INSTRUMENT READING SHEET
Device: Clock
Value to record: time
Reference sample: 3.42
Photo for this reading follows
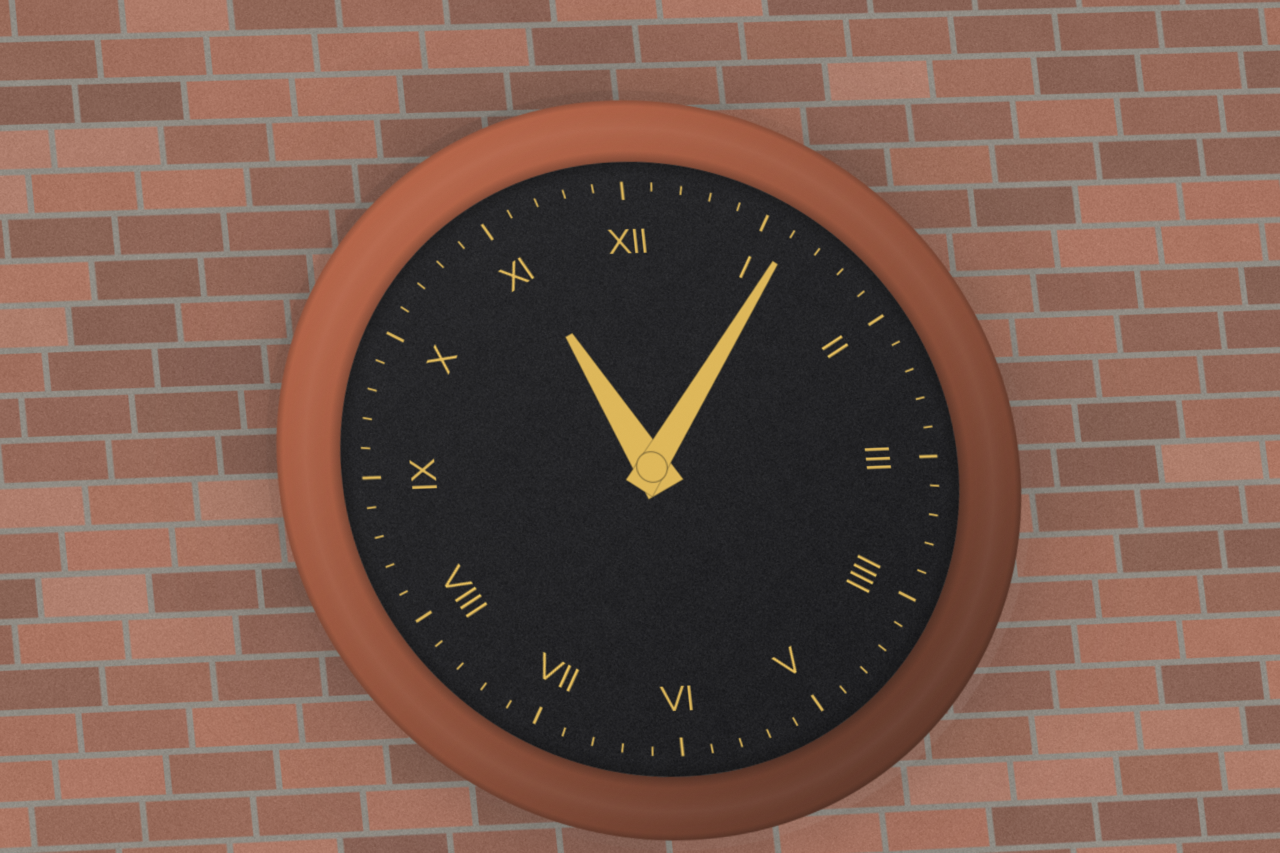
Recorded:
11.06
